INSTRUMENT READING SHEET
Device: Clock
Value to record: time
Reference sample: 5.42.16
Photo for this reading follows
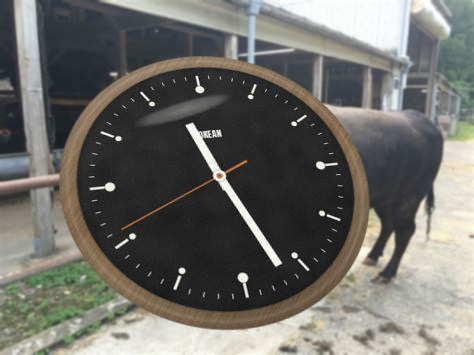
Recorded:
11.26.41
